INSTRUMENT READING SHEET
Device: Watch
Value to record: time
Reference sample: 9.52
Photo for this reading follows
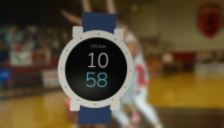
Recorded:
10.58
